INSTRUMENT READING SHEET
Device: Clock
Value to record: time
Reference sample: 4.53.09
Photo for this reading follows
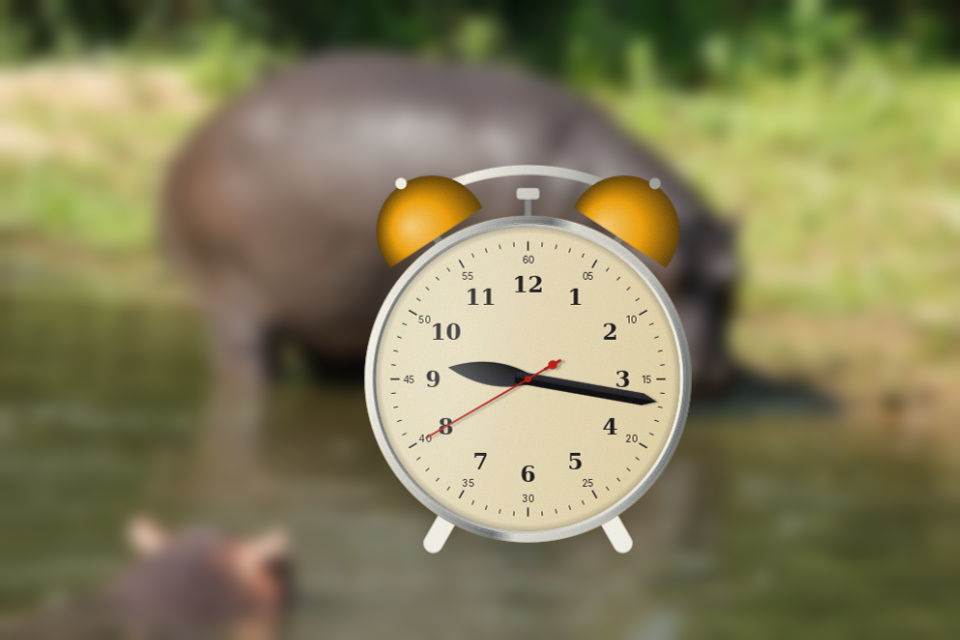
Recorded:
9.16.40
